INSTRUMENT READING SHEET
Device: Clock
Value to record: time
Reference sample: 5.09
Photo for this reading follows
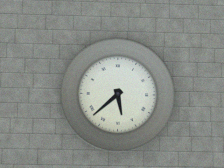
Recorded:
5.38
